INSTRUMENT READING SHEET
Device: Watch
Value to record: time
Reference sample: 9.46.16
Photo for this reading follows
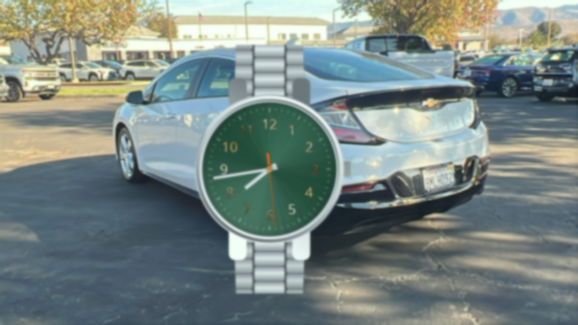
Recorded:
7.43.29
